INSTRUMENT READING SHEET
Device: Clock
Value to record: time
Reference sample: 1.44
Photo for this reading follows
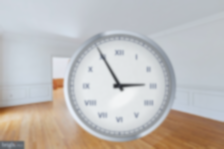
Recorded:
2.55
